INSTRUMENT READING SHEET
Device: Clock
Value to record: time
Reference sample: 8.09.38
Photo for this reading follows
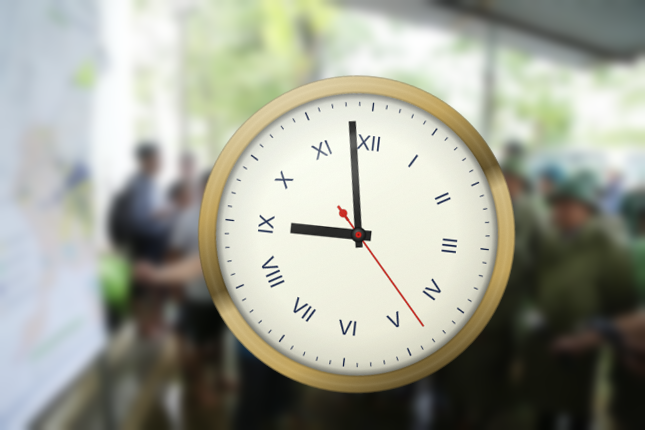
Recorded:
8.58.23
